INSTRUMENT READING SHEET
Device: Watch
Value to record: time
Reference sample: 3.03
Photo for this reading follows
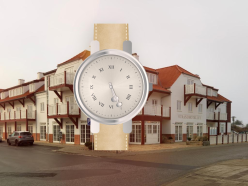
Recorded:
5.26
